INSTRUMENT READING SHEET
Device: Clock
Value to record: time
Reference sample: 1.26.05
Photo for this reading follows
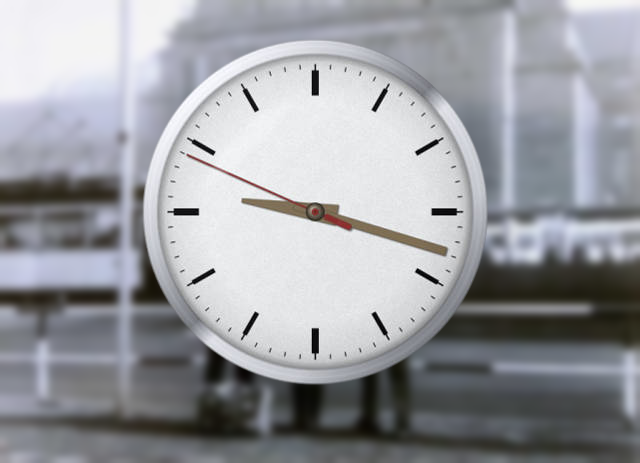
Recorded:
9.17.49
